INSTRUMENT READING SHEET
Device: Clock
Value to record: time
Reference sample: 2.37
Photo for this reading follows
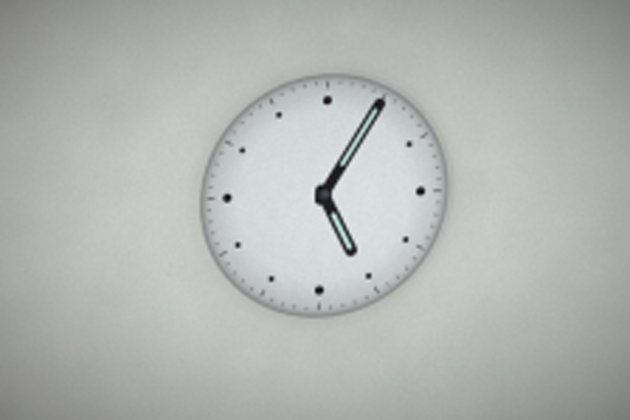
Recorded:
5.05
